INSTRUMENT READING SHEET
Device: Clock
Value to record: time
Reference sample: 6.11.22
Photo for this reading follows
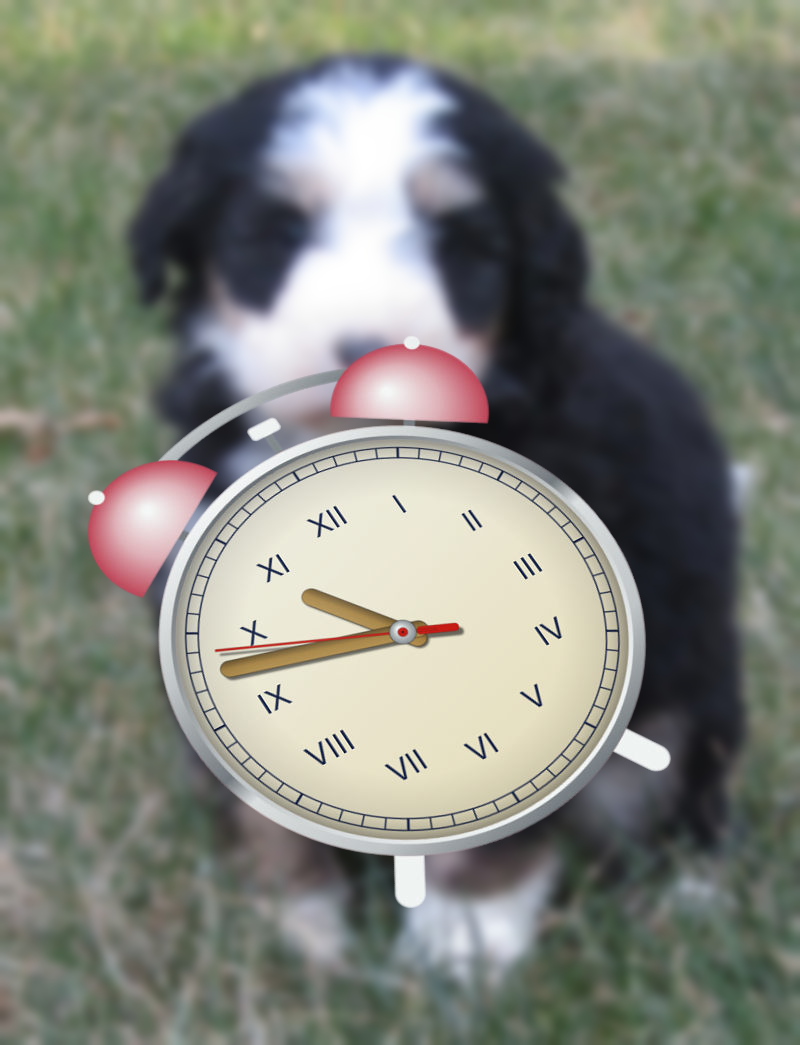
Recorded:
10.47.49
